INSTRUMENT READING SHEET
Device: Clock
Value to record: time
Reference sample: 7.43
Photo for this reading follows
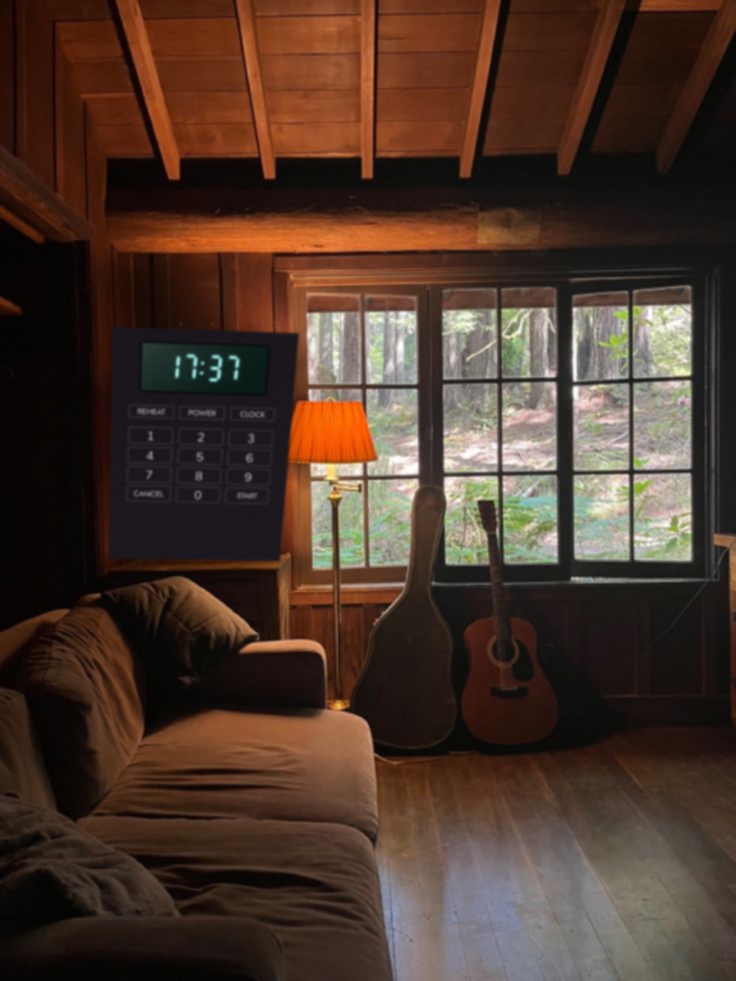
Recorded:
17.37
